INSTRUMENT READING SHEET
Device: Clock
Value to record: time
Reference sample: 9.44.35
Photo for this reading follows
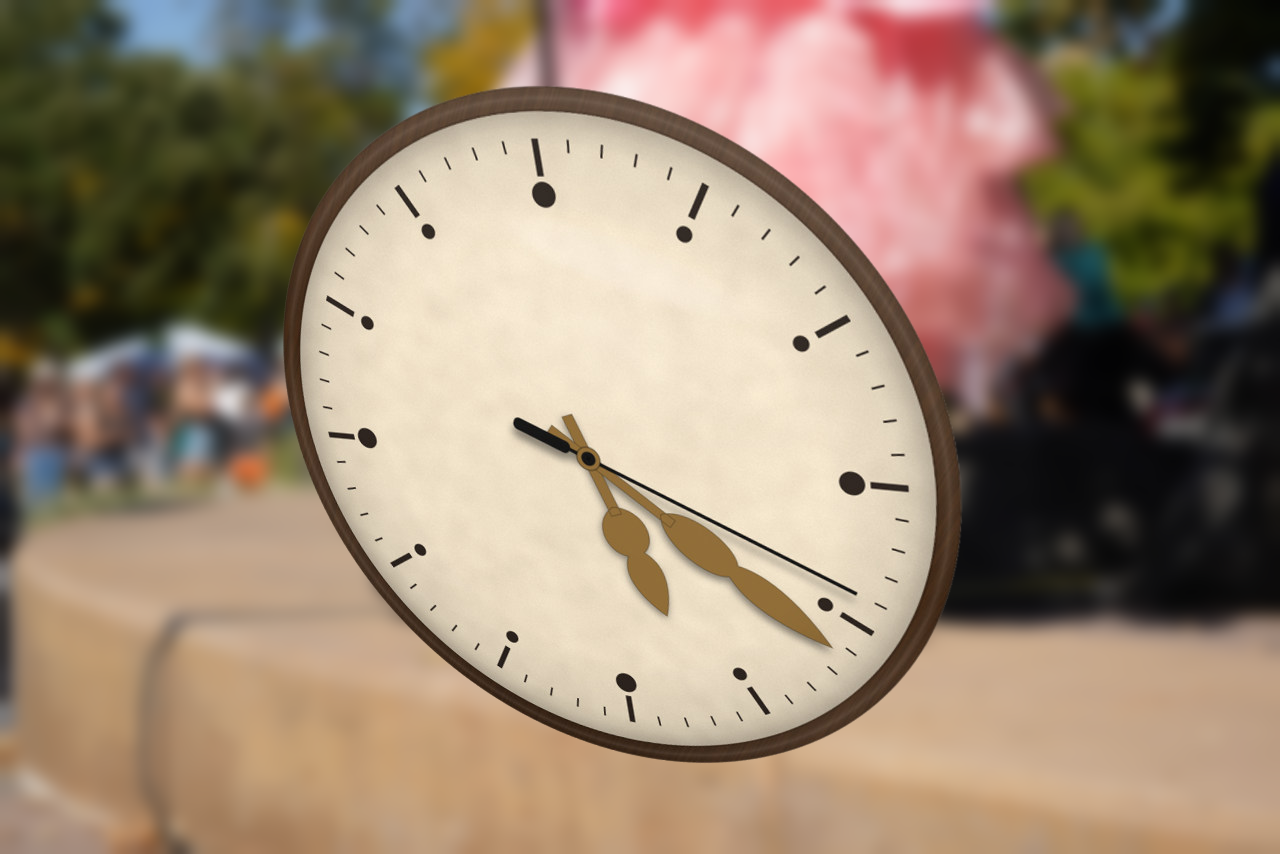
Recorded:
5.21.19
